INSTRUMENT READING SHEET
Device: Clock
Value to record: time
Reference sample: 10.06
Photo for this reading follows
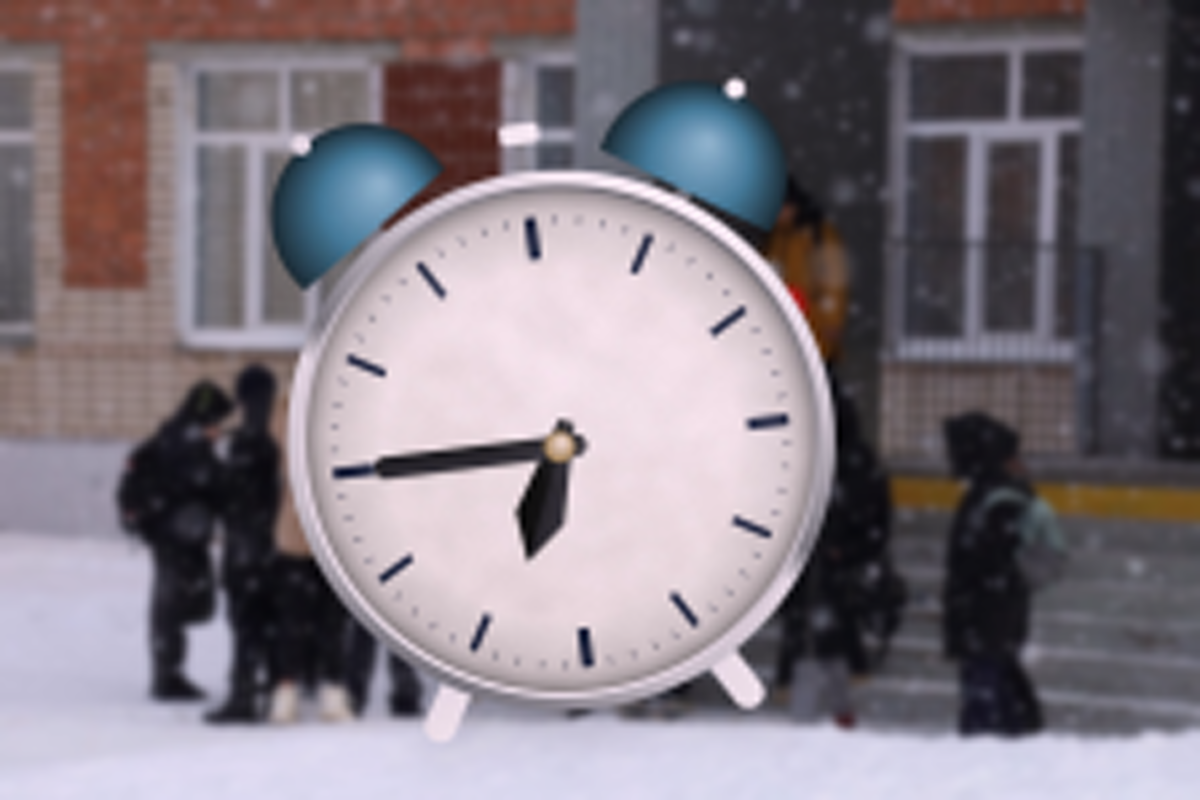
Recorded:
6.45
